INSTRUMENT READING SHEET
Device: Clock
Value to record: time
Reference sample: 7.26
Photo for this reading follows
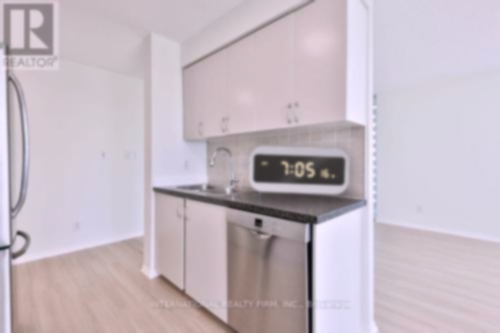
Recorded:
7.05
